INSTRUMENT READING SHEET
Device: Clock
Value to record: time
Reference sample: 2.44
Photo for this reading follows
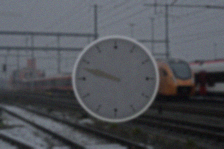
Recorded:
9.48
